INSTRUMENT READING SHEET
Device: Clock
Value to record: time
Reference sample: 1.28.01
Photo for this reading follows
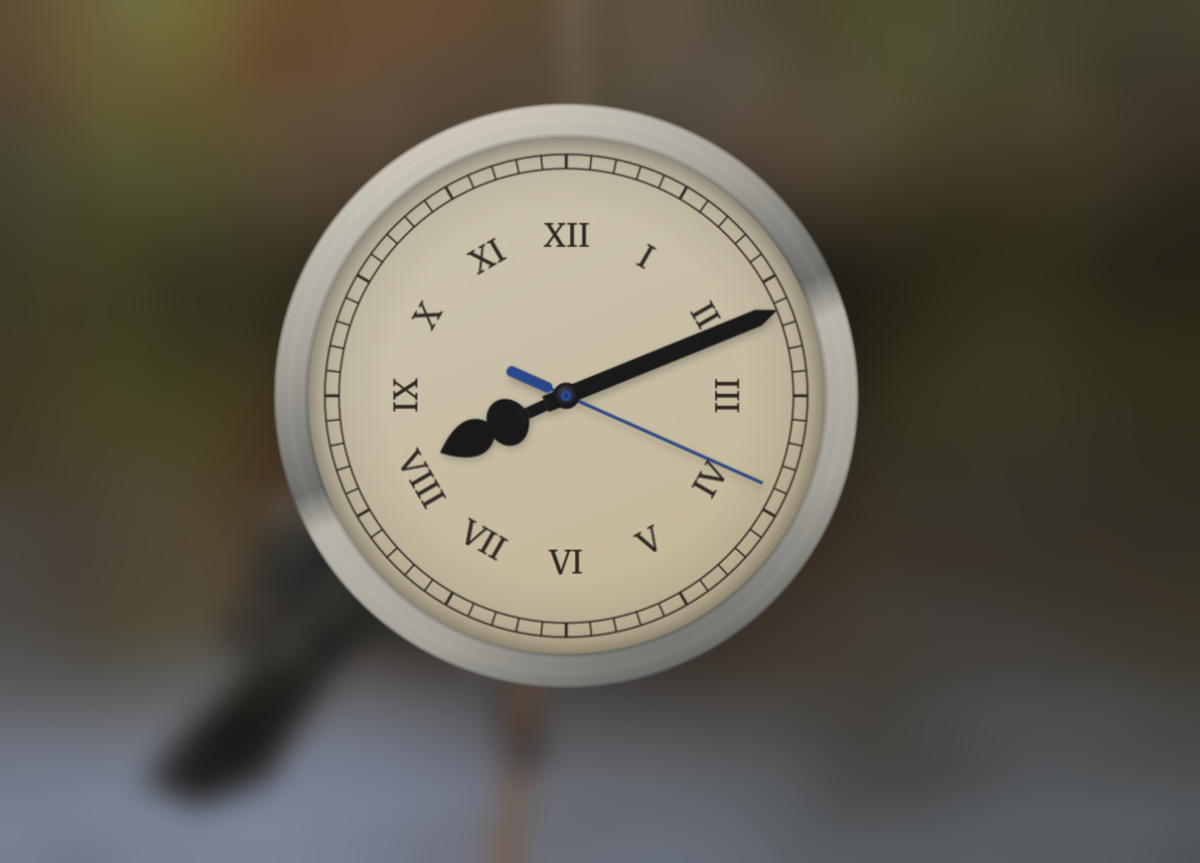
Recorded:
8.11.19
